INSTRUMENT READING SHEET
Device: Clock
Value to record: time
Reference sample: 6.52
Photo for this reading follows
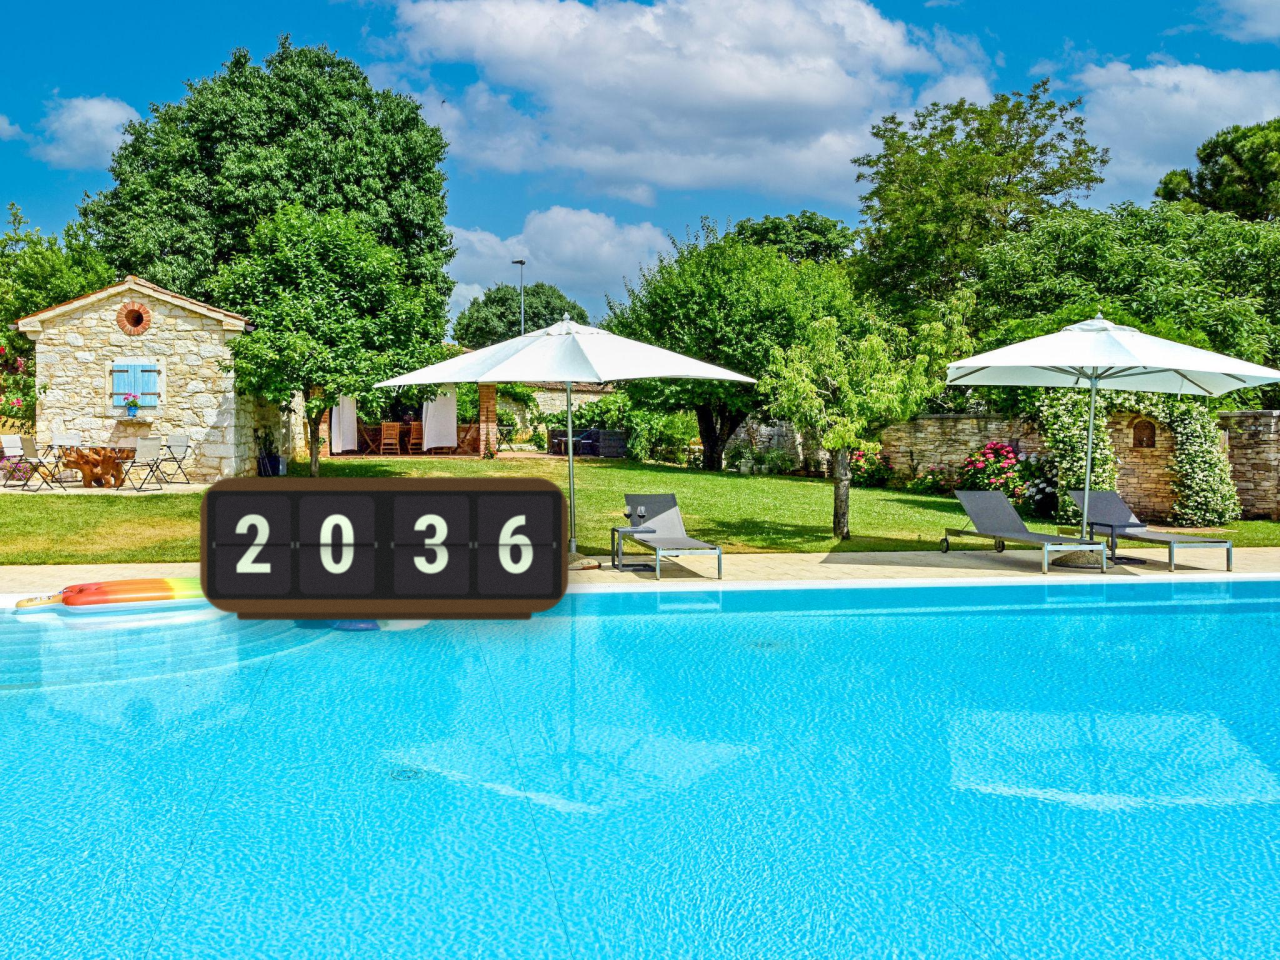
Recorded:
20.36
